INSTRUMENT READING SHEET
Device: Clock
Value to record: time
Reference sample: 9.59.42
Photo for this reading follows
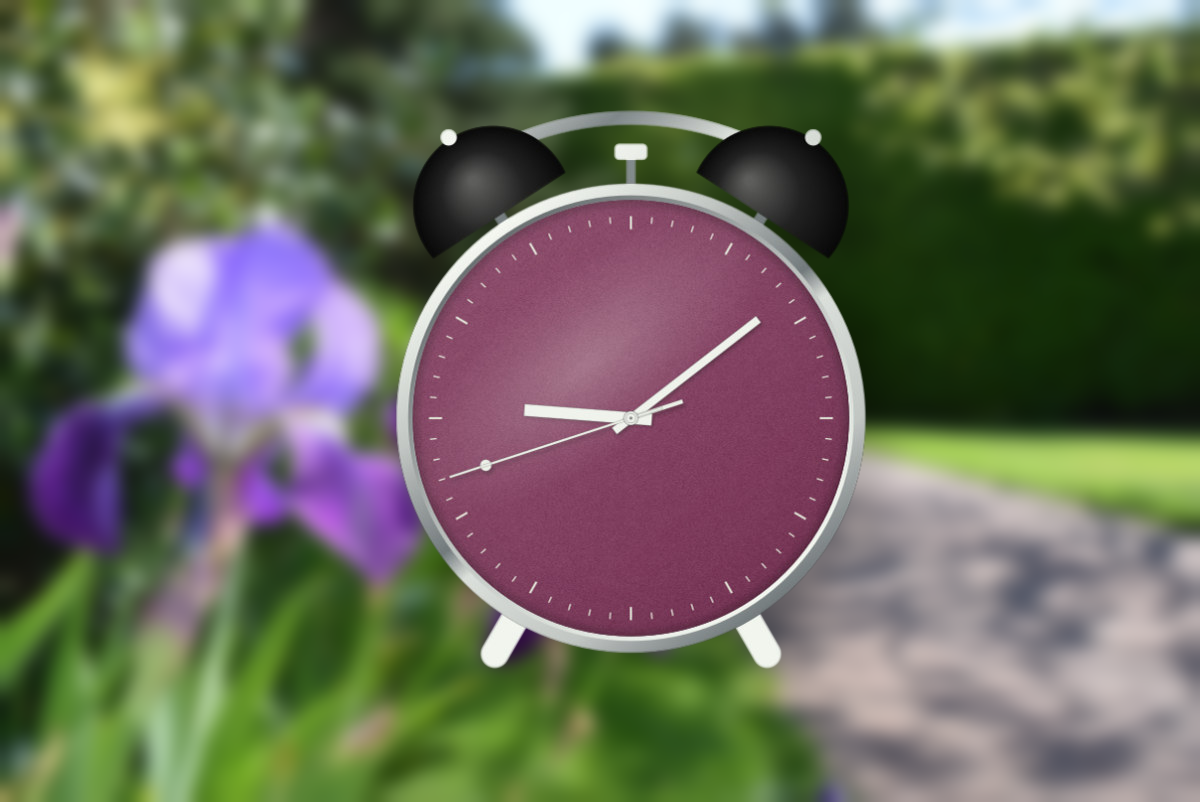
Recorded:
9.08.42
